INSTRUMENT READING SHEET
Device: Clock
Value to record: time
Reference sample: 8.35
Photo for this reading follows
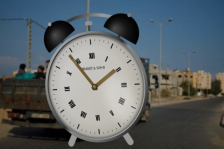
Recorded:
1.54
